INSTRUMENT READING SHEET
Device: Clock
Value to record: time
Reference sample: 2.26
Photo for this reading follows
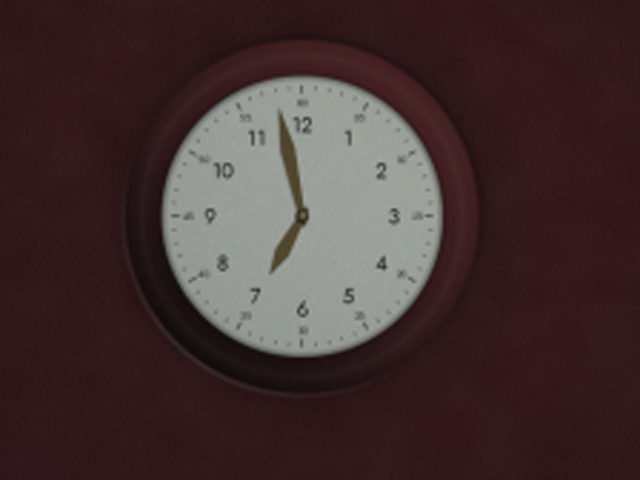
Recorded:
6.58
